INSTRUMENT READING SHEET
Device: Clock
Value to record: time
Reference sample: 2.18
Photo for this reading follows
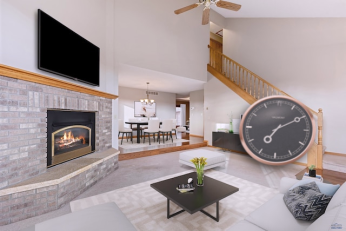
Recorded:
7.10
